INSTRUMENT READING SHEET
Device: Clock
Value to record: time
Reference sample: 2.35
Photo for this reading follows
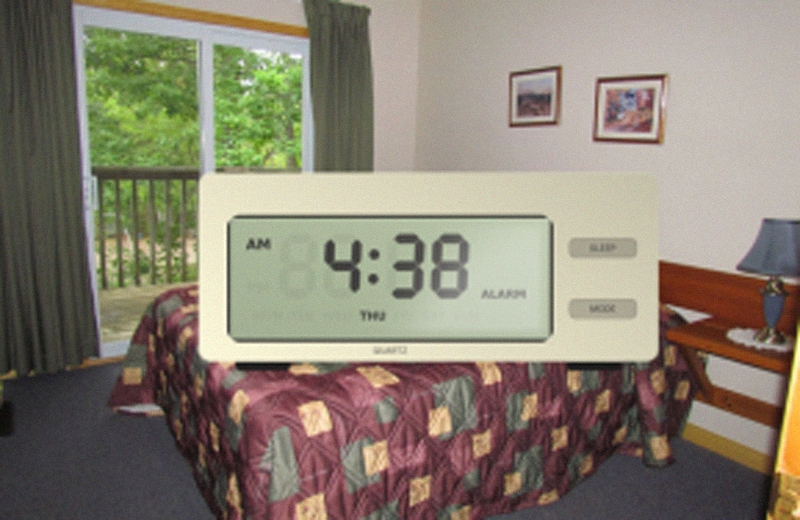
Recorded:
4.38
